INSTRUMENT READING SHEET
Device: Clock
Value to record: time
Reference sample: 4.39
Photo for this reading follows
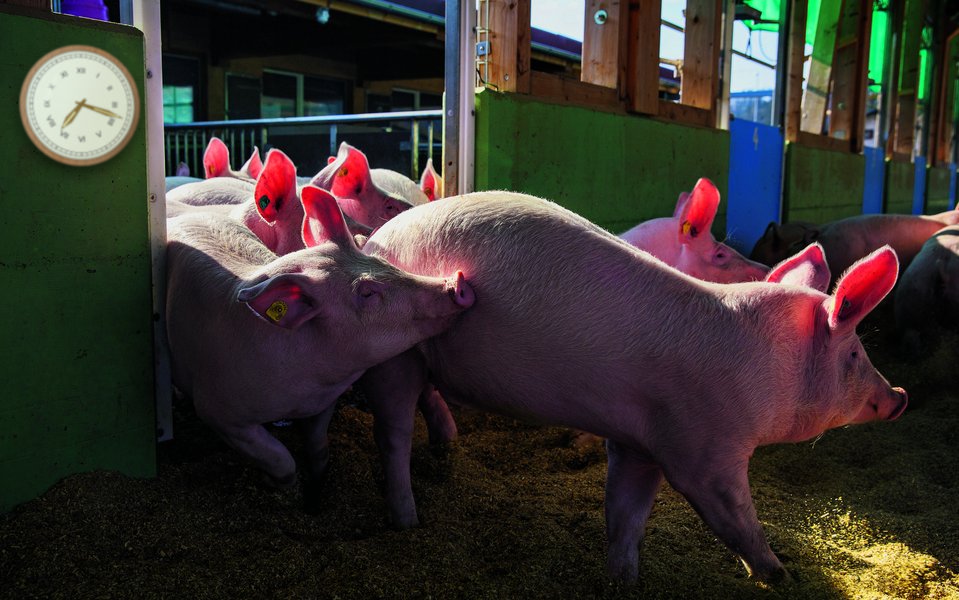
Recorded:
7.18
